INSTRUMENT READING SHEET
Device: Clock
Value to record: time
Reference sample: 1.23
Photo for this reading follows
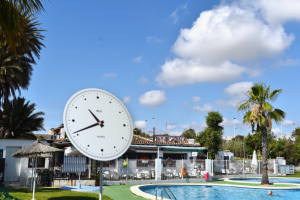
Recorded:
10.41
